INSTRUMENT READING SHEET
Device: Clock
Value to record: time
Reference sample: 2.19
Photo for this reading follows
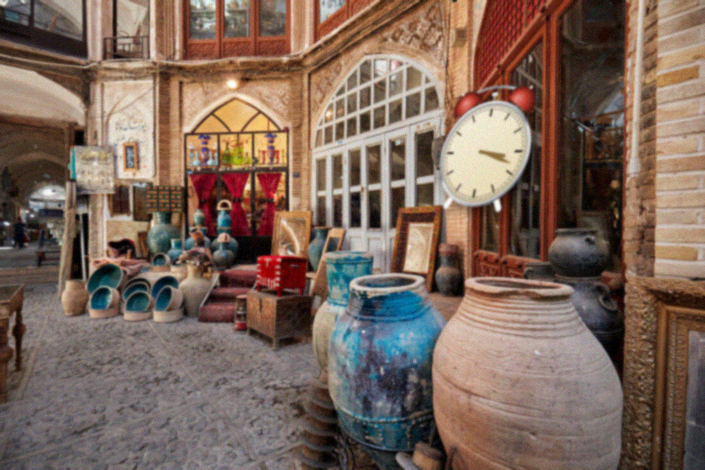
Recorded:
3.18
